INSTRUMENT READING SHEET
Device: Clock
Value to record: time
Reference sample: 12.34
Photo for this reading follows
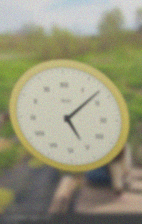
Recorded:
5.08
